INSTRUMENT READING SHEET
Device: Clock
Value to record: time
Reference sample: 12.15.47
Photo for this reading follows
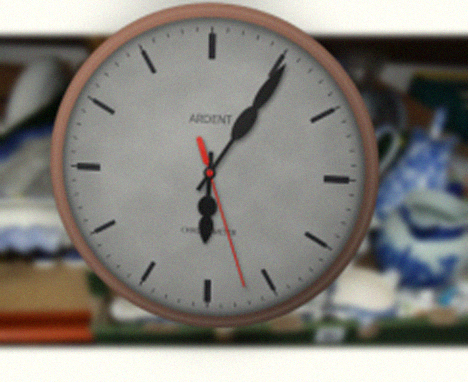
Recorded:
6.05.27
